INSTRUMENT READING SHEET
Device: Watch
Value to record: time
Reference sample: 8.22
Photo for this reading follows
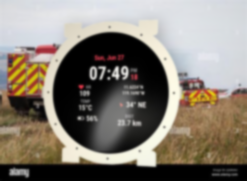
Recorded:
7.49
